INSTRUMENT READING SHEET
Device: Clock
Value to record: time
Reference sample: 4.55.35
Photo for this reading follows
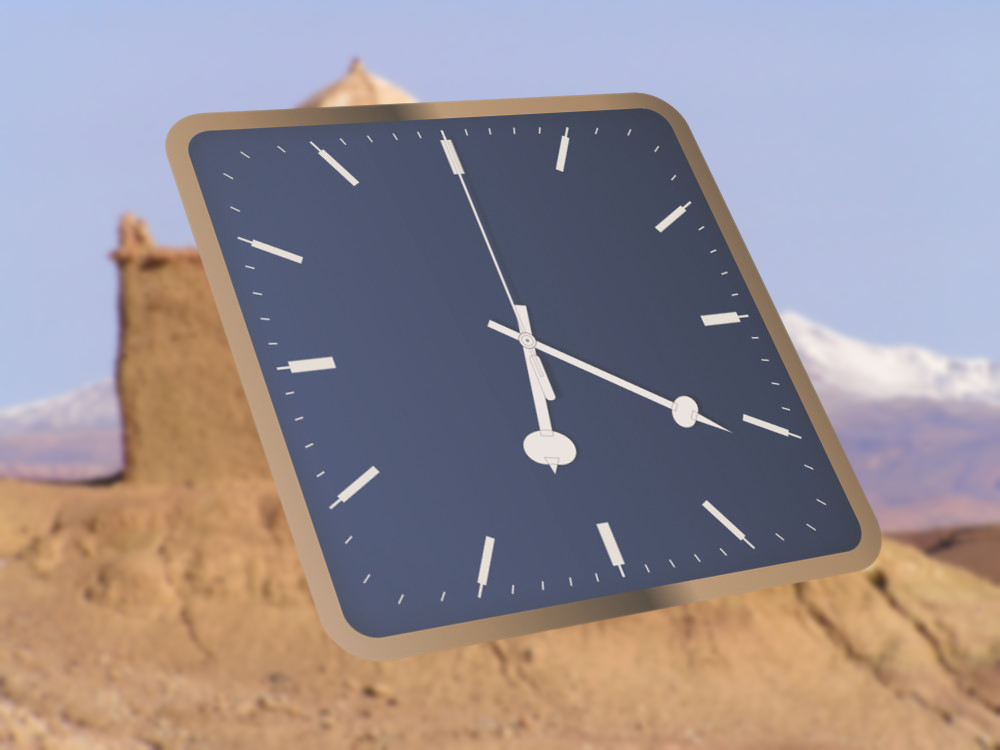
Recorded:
6.21.00
